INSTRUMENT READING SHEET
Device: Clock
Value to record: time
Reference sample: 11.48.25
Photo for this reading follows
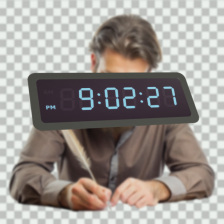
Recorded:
9.02.27
